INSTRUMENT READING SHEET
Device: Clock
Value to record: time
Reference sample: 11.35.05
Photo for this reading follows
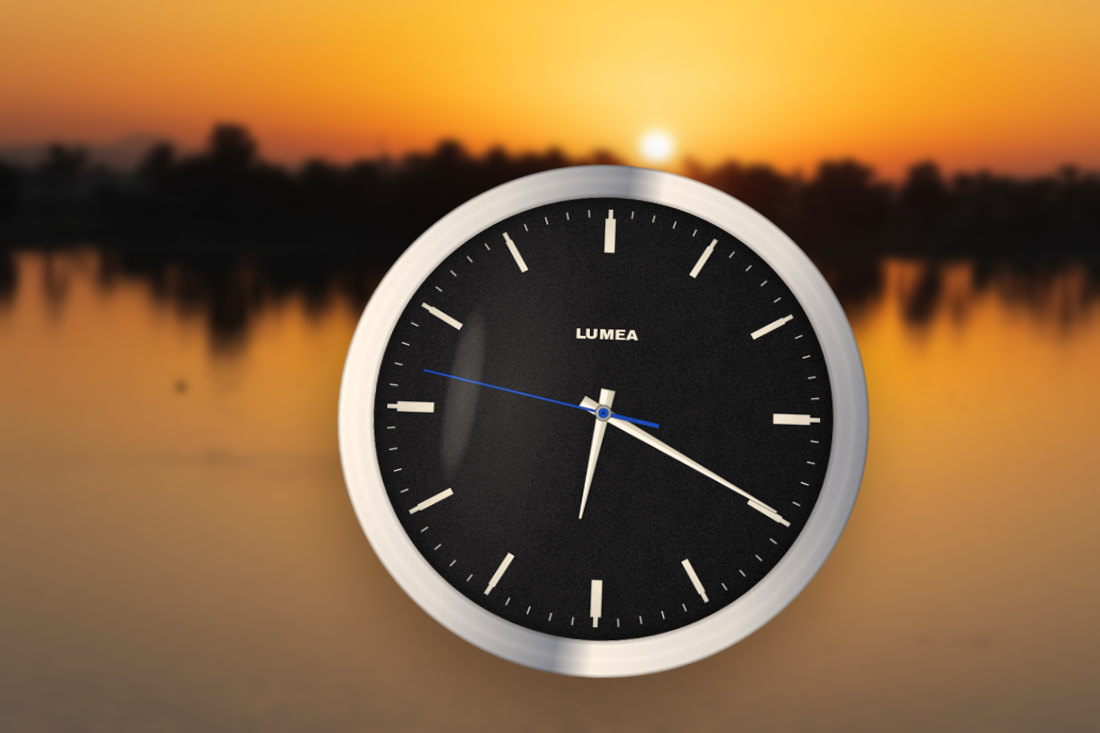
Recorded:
6.19.47
